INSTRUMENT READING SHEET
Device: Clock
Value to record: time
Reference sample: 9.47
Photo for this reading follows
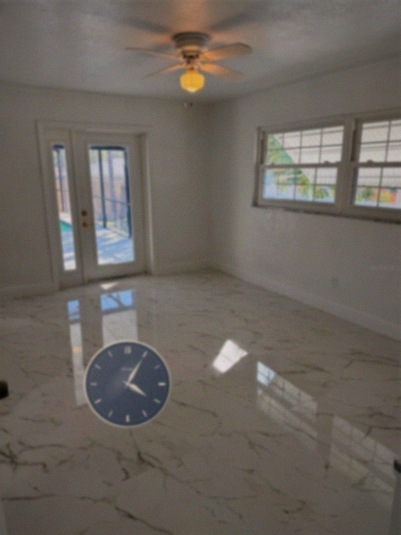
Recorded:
4.05
